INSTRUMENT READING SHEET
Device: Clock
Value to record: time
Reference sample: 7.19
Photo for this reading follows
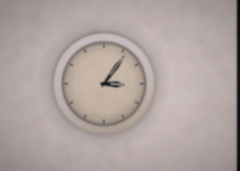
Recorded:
3.06
